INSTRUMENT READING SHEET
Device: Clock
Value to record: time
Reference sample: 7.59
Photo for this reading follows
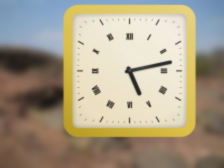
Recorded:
5.13
